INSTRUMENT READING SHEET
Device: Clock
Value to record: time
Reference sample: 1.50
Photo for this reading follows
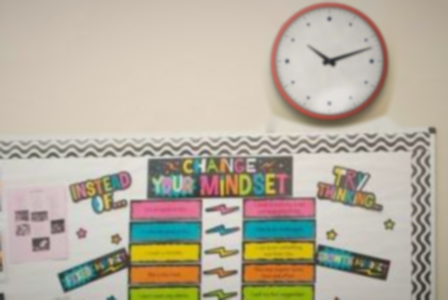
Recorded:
10.12
